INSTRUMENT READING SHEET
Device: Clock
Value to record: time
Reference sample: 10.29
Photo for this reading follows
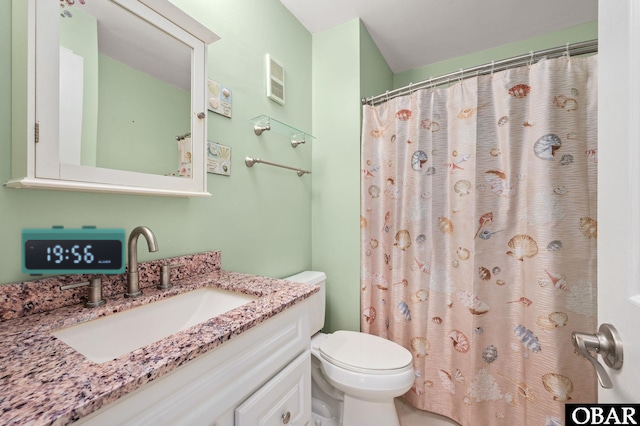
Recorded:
19.56
